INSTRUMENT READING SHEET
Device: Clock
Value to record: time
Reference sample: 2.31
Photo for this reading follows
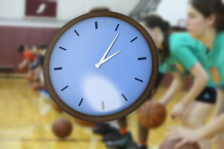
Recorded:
2.06
